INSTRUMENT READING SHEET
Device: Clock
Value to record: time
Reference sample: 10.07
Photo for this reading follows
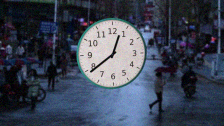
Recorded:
12.39
